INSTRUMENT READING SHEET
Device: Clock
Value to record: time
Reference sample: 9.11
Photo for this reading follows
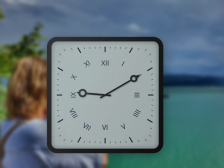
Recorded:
9.10
